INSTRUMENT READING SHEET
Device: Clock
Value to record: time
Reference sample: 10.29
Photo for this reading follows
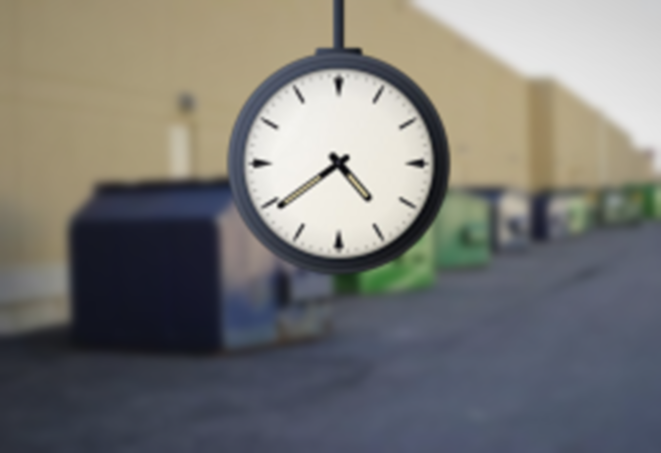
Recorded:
4.39
